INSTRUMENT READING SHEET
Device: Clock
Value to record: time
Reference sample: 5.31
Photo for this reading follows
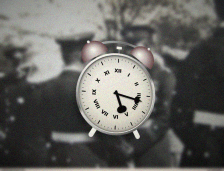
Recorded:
5.17
